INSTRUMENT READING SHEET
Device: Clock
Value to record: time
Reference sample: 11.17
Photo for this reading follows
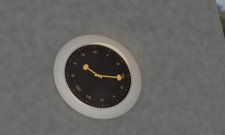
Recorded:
10.16
